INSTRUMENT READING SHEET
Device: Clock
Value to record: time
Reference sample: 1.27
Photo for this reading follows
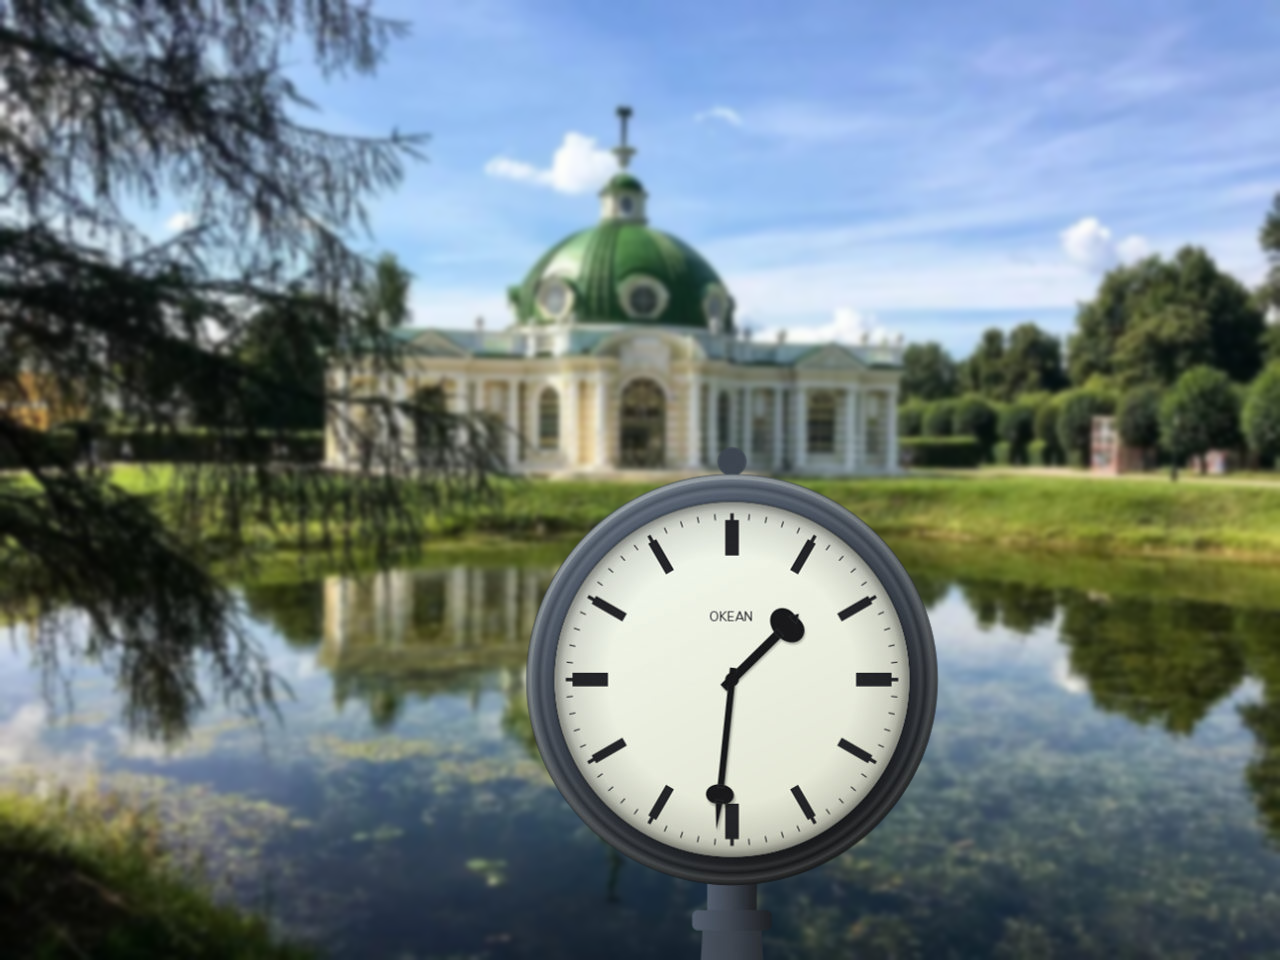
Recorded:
1.31
